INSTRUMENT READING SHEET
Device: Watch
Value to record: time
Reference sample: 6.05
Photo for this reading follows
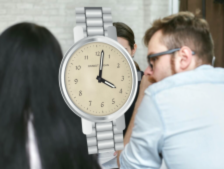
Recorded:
4.02
